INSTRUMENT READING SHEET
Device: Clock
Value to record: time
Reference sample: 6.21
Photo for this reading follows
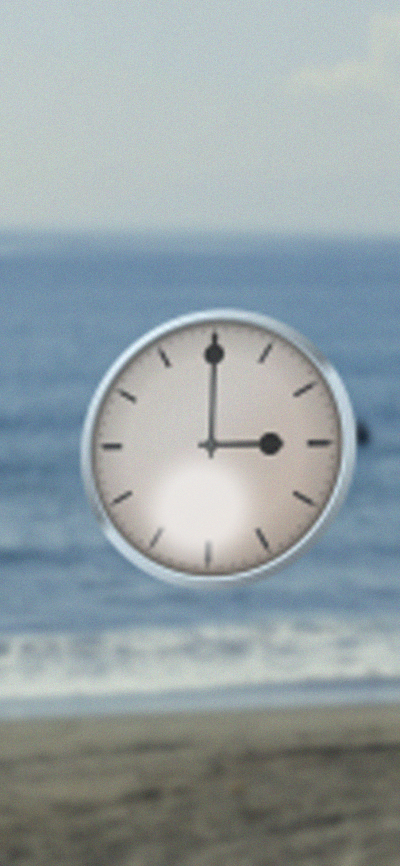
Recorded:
3.00
